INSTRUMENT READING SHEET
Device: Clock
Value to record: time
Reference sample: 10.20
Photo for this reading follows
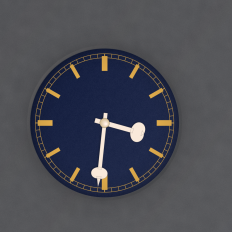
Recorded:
3.31
